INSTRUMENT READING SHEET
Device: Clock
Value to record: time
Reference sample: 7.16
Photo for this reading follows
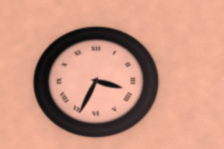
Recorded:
3.34
